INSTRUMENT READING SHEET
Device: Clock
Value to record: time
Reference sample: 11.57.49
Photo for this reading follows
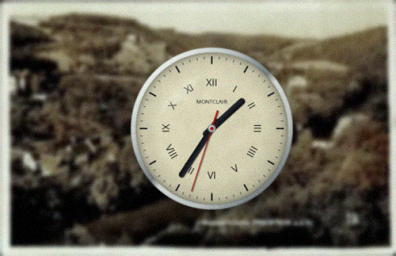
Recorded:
1.35.33
